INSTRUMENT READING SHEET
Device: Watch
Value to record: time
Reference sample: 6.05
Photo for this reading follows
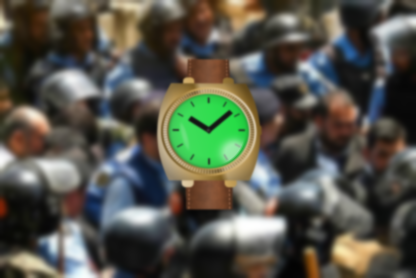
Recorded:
10.08
